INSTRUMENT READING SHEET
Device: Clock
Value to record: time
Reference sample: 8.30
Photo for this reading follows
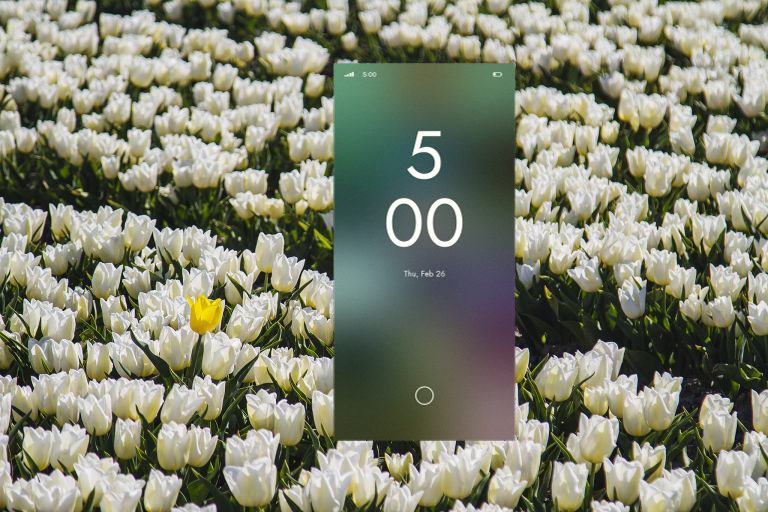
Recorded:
5.00
